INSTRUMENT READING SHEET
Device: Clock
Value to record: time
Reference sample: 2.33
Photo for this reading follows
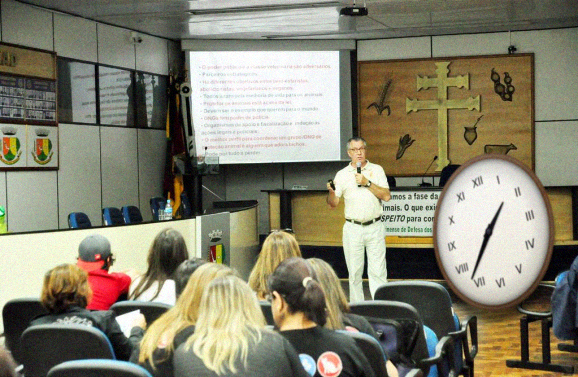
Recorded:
1.37
